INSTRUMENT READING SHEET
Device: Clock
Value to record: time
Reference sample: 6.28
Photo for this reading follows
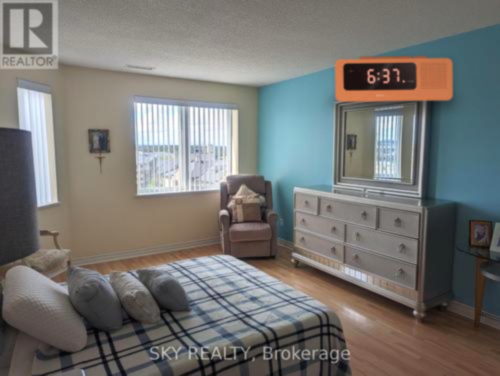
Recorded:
6.37
